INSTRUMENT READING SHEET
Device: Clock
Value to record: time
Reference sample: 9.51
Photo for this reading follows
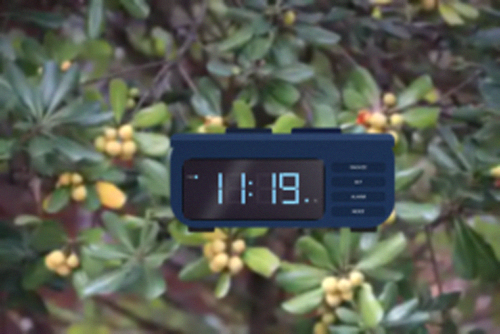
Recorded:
11.19
